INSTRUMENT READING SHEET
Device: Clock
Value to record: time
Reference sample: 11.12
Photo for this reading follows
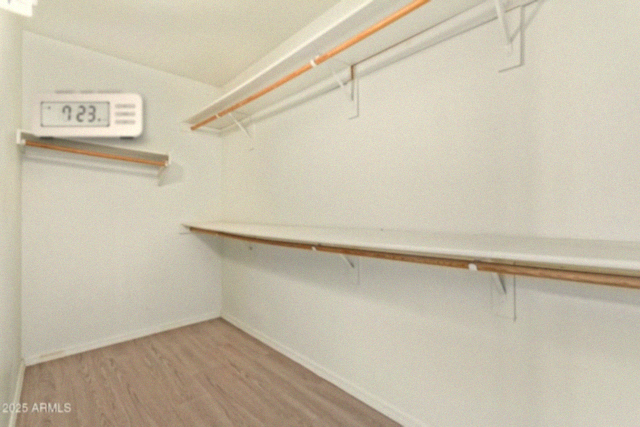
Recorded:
7.23
